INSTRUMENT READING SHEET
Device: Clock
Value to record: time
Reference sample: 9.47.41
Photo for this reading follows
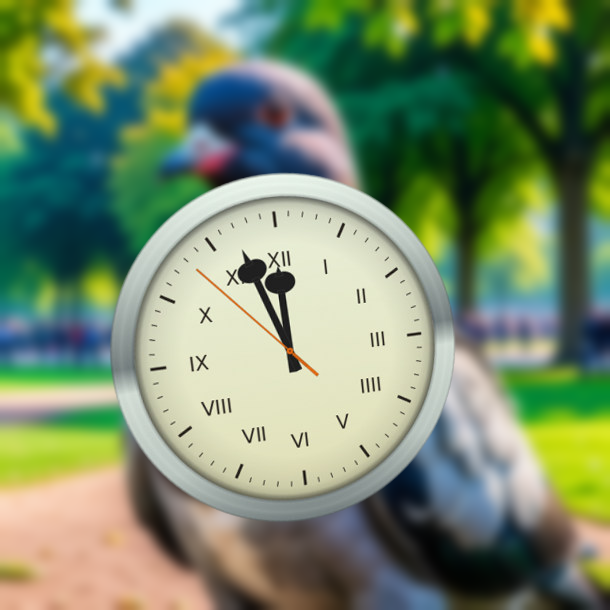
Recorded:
11.56.53
